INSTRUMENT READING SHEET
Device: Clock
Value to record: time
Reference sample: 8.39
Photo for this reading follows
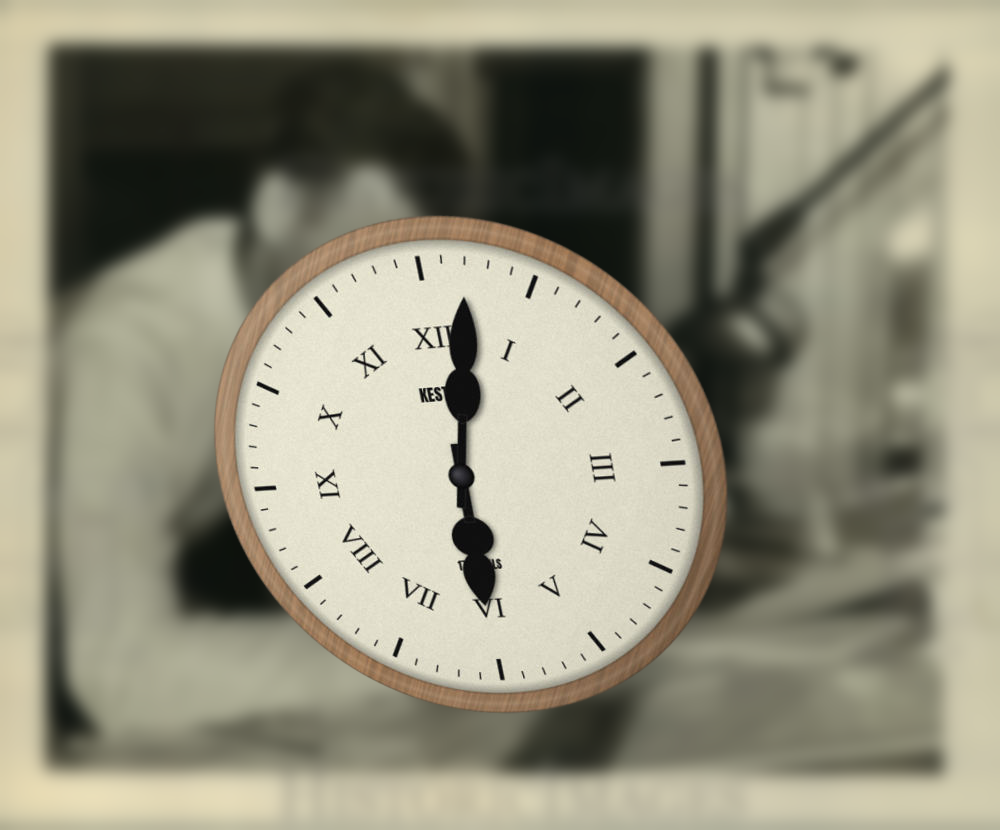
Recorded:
6.02
